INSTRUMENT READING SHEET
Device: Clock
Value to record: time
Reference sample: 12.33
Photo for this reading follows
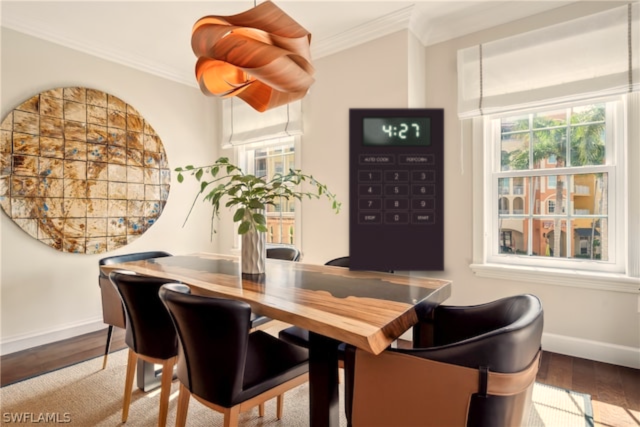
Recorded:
4.27
